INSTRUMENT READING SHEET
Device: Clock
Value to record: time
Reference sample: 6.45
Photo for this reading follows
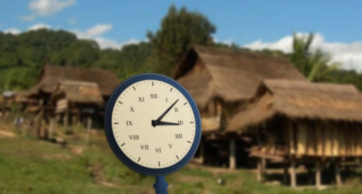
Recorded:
3.08
